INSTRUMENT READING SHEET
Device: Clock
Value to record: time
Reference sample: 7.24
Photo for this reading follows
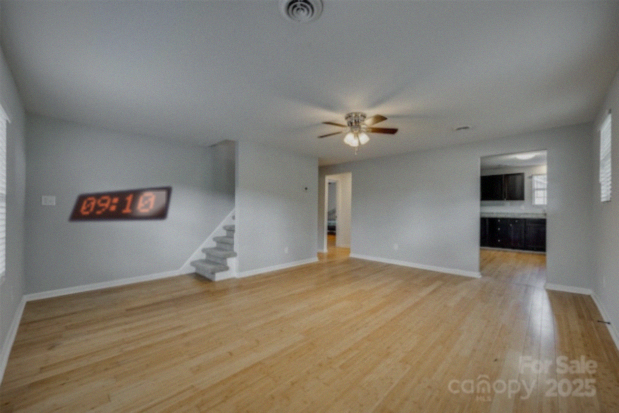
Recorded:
9.10
